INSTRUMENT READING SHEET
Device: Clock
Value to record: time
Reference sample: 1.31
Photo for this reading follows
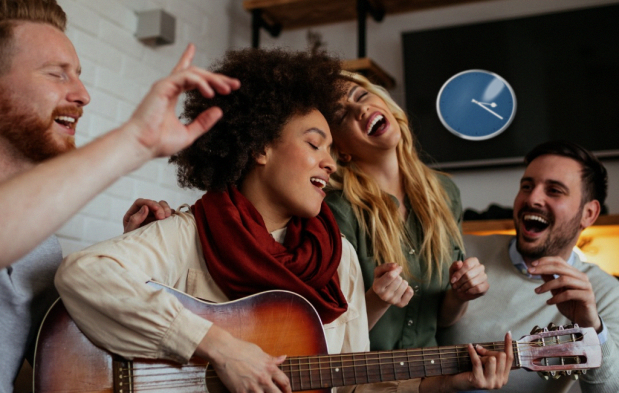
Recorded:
3.21
